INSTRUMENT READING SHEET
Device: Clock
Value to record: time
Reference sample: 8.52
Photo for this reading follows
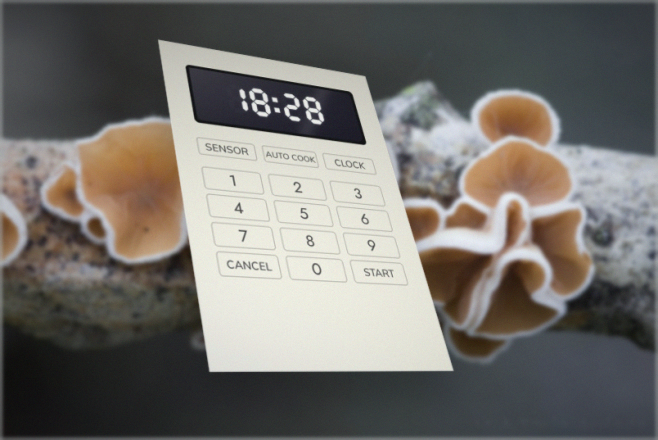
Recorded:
18.28
